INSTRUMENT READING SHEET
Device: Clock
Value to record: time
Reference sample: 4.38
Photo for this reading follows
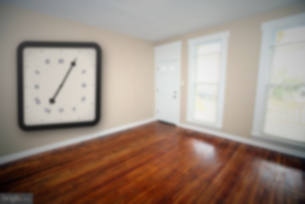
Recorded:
7.05
